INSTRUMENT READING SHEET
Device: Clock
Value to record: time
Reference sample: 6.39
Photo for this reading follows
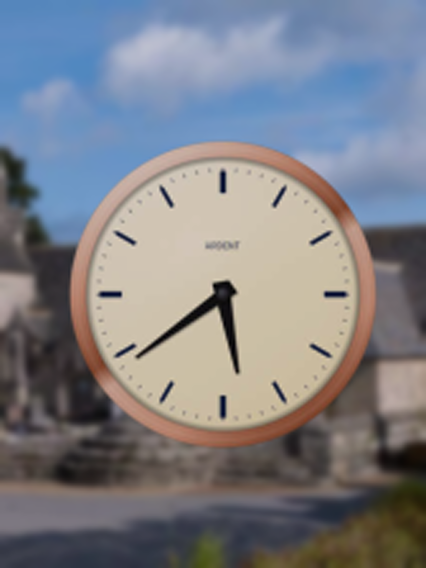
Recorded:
5.39
